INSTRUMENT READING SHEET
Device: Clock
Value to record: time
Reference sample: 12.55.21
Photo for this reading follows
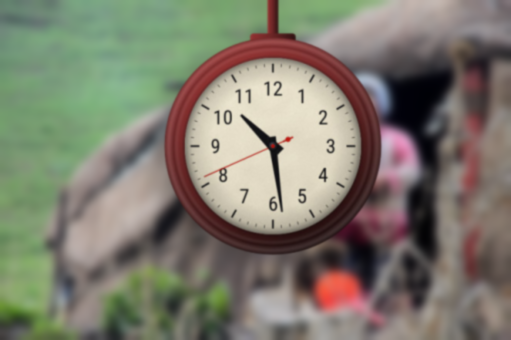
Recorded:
10.28.41
